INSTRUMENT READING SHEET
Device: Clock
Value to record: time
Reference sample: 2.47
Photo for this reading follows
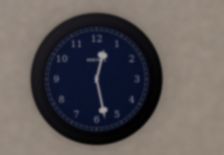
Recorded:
12.28
